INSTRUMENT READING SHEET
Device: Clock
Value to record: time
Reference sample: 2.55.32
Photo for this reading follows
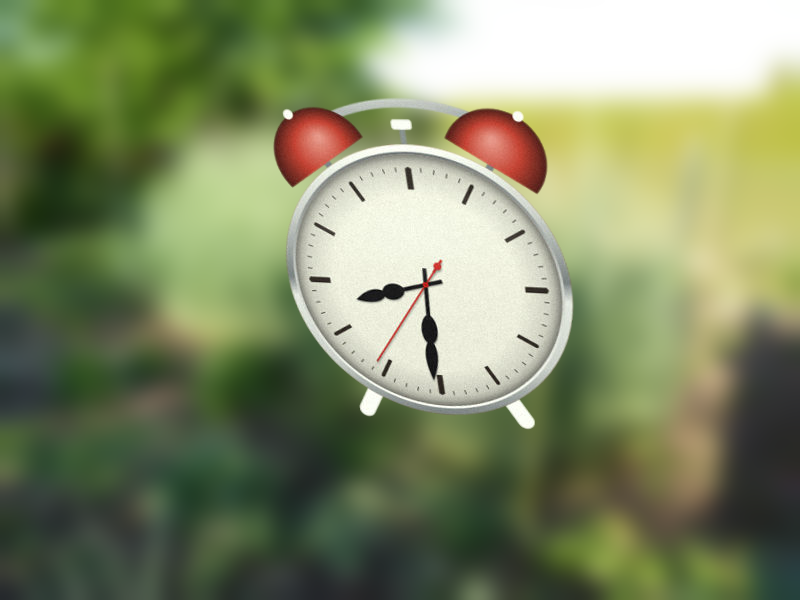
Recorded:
8.30.36
